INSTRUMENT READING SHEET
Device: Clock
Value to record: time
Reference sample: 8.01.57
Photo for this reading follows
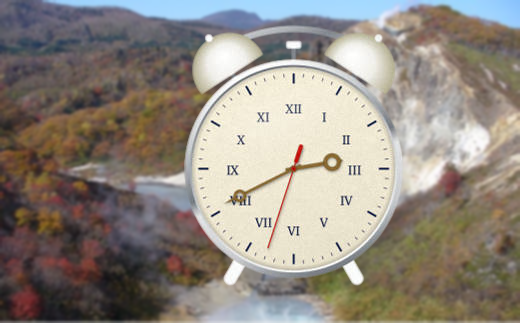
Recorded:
2.40.33
